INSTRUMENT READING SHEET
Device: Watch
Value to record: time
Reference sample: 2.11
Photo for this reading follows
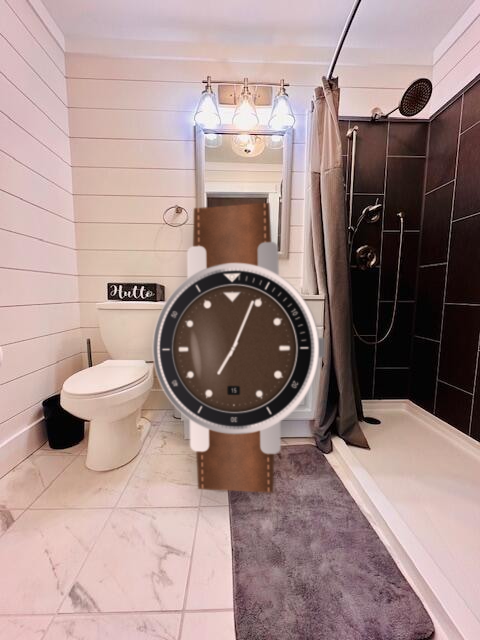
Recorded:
7.04
